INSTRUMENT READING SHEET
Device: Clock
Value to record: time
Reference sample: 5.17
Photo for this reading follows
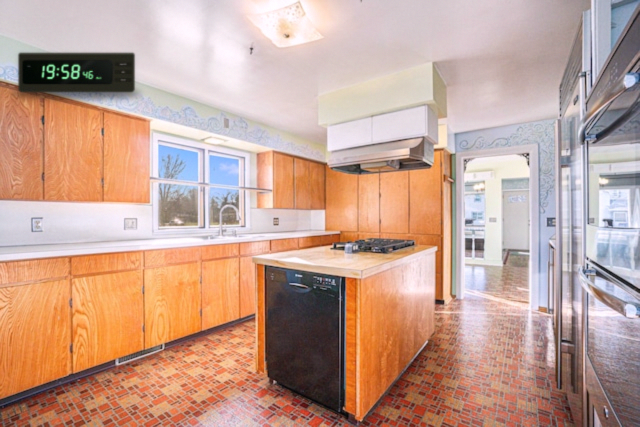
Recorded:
19.58
